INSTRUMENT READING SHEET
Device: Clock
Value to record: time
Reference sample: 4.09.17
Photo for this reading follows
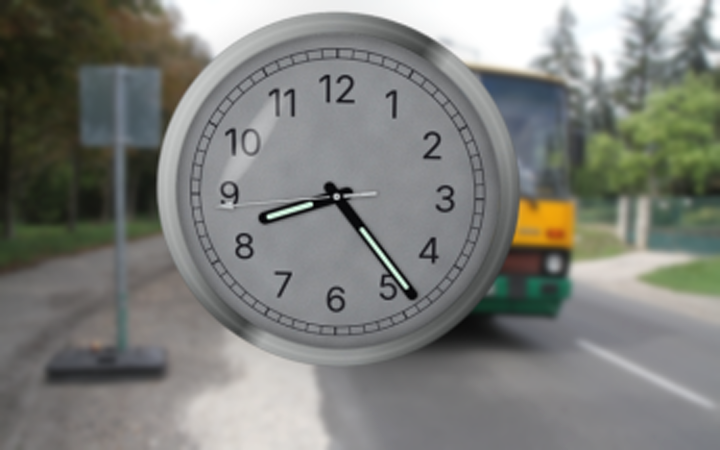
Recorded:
8.23.44
